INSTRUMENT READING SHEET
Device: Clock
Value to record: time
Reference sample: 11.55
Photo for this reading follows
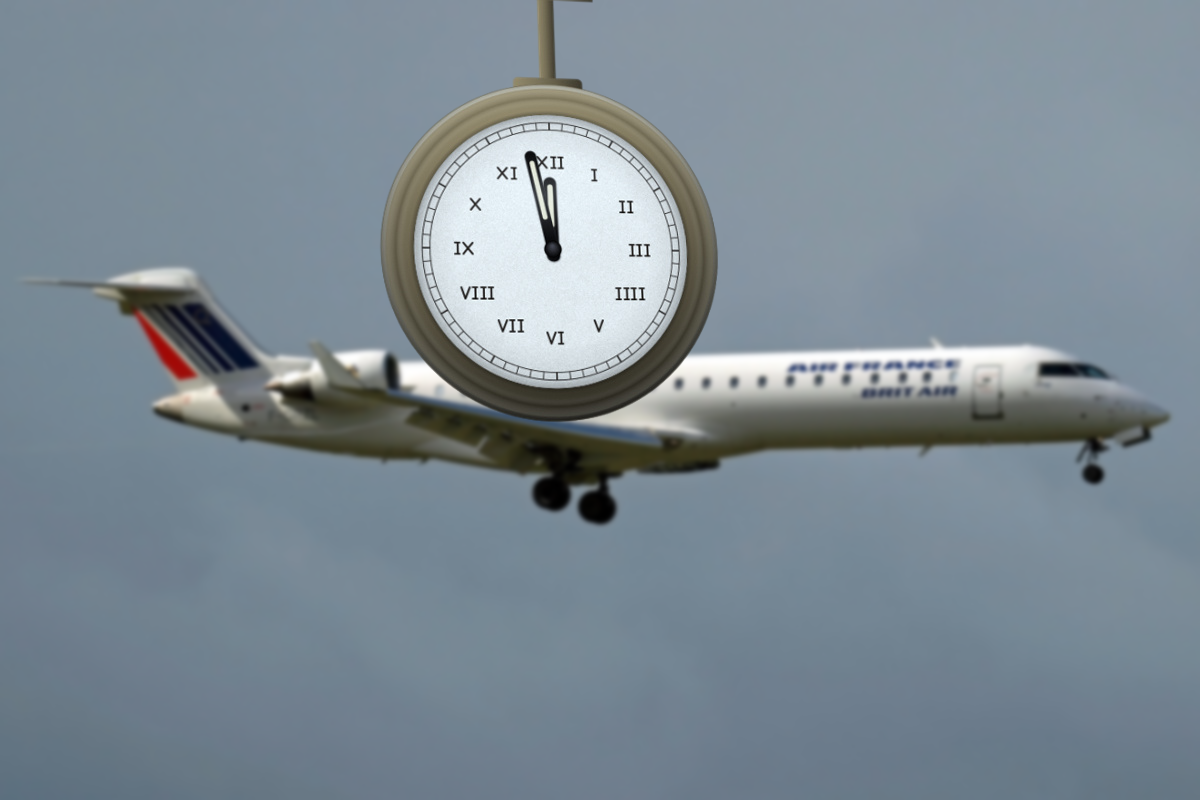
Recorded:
11.58
